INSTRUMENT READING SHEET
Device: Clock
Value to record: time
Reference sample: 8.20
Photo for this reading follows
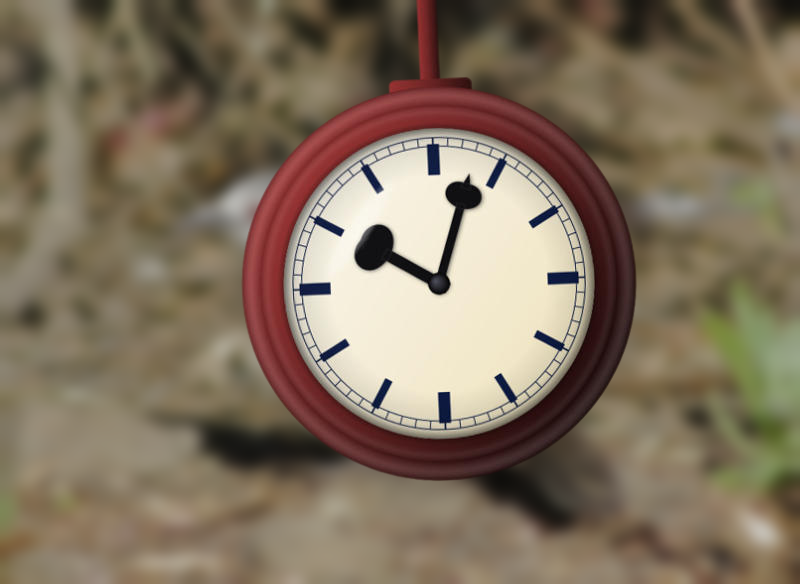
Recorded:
10.03
